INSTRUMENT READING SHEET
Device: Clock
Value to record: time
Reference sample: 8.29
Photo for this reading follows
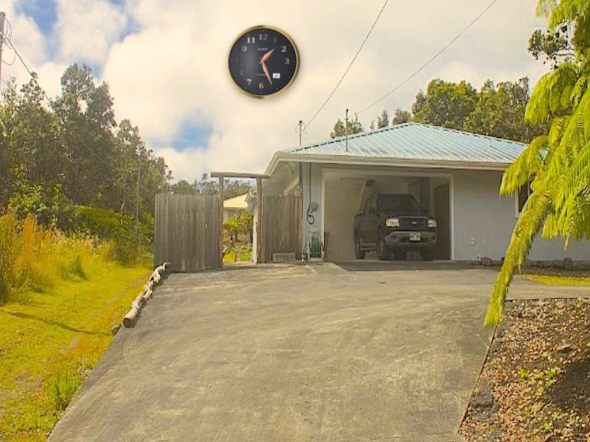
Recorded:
1.26
